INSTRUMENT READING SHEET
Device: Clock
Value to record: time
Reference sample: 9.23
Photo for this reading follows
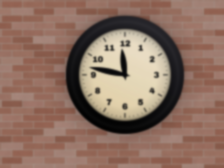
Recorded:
11.47
